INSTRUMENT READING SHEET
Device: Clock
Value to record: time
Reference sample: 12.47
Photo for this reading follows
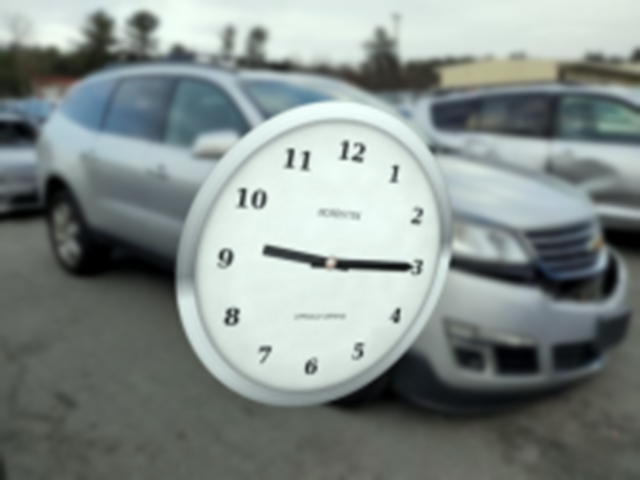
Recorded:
9.15
